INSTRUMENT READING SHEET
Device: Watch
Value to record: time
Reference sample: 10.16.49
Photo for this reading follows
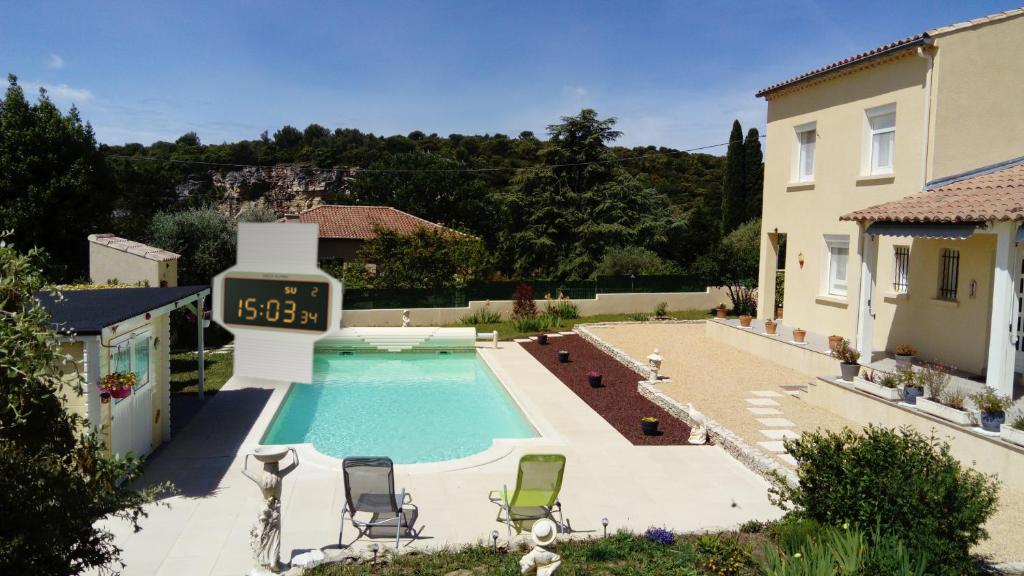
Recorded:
15.03.34
